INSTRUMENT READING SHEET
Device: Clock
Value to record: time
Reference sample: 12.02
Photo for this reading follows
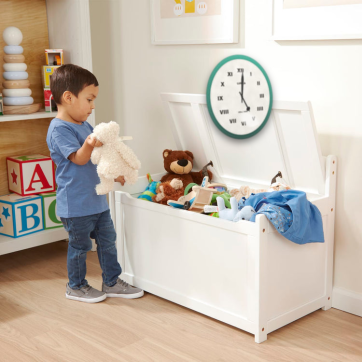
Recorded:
5.01
